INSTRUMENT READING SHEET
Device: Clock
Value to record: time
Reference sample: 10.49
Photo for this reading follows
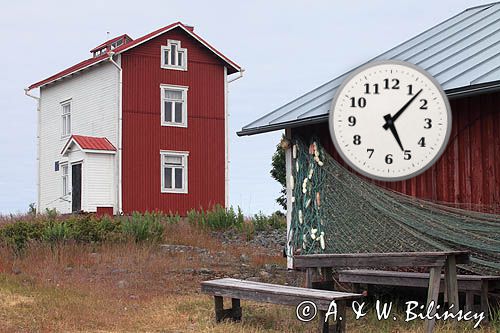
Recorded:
5.07
